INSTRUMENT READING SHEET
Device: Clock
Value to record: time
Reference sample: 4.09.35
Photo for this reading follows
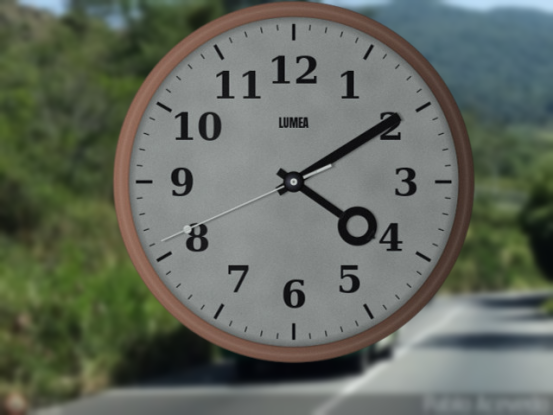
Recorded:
4.09.41
